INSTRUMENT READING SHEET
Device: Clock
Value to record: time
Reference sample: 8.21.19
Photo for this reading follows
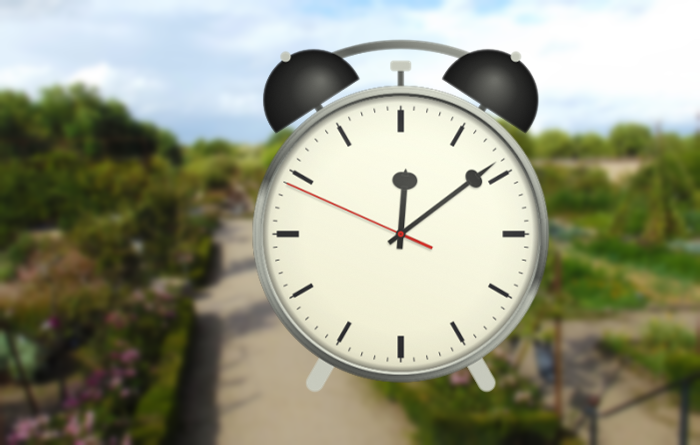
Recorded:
12.08.49
